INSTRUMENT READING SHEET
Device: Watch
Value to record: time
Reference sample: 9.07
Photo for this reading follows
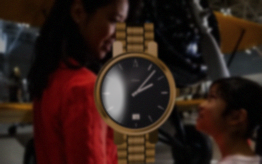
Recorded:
2.07
